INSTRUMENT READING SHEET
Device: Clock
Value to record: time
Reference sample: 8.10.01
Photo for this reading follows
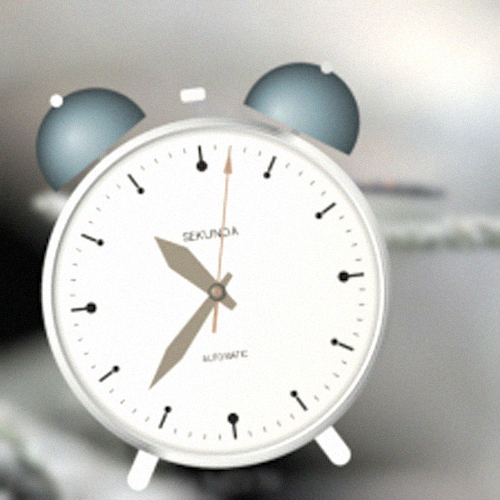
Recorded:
10.37.02
